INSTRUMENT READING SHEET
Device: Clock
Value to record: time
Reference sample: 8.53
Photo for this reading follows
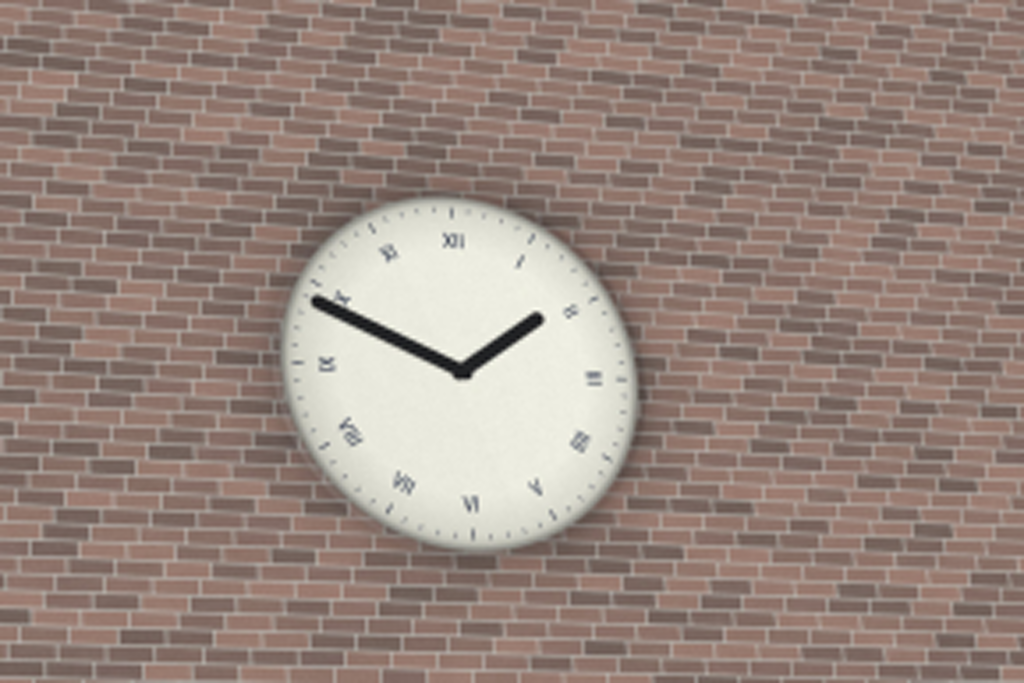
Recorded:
1.49
